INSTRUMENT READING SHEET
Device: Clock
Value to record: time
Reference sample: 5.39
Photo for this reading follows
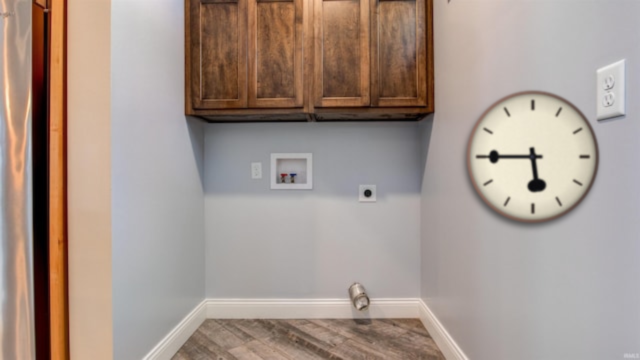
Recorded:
5.45
